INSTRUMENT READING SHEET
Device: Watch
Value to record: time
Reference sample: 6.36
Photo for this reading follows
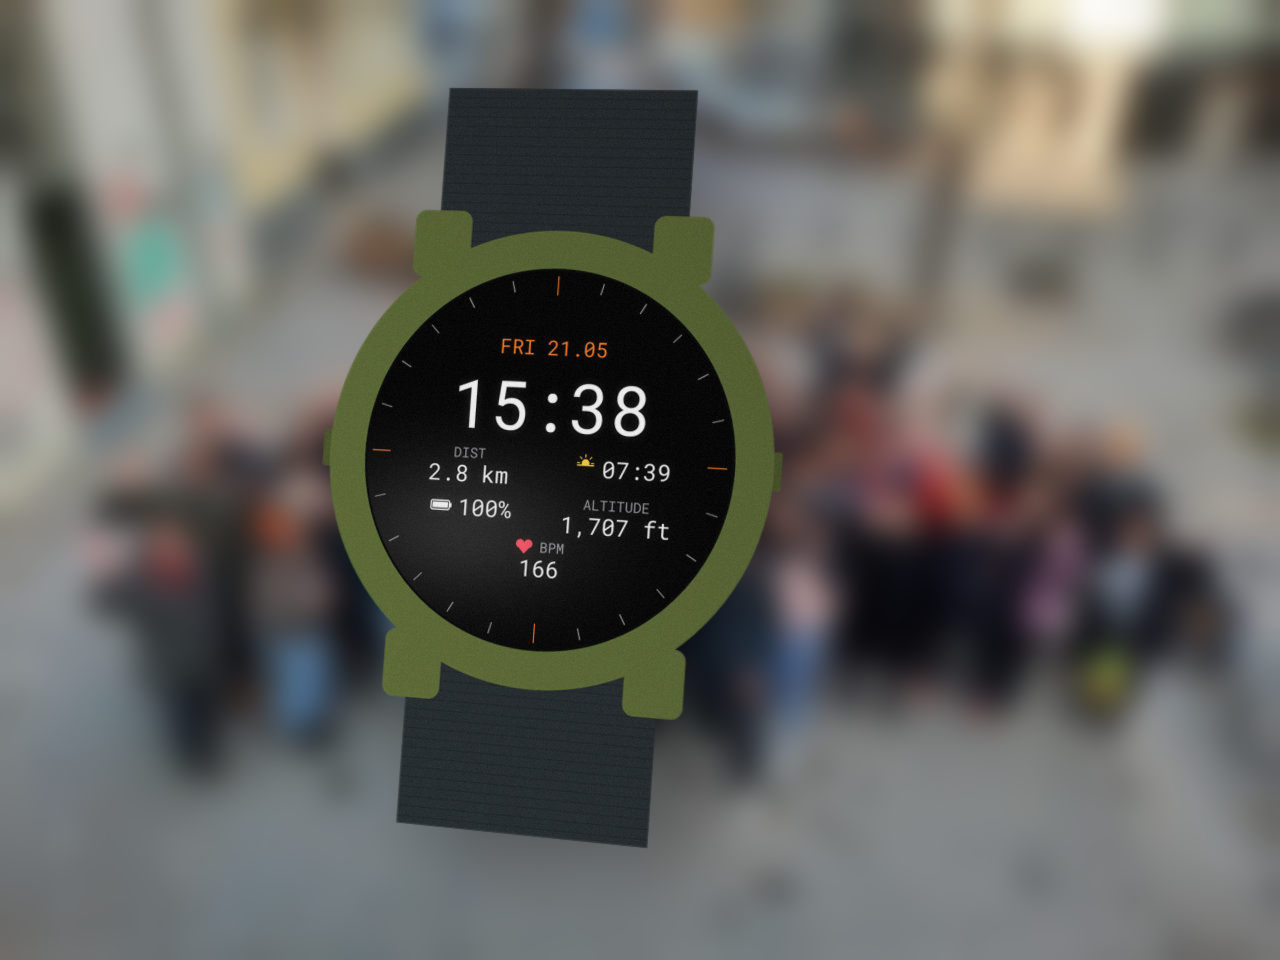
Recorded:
15.38
